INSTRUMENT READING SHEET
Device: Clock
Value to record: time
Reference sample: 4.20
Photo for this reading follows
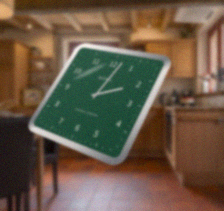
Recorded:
2.02
